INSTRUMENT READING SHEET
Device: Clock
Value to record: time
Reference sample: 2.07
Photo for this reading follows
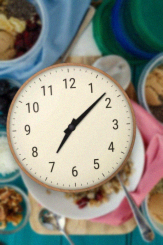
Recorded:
7.08
